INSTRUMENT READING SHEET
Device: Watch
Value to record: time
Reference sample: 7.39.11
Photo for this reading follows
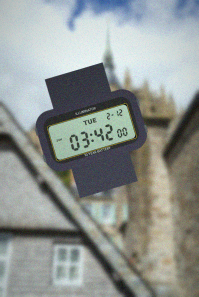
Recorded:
3.42.00
